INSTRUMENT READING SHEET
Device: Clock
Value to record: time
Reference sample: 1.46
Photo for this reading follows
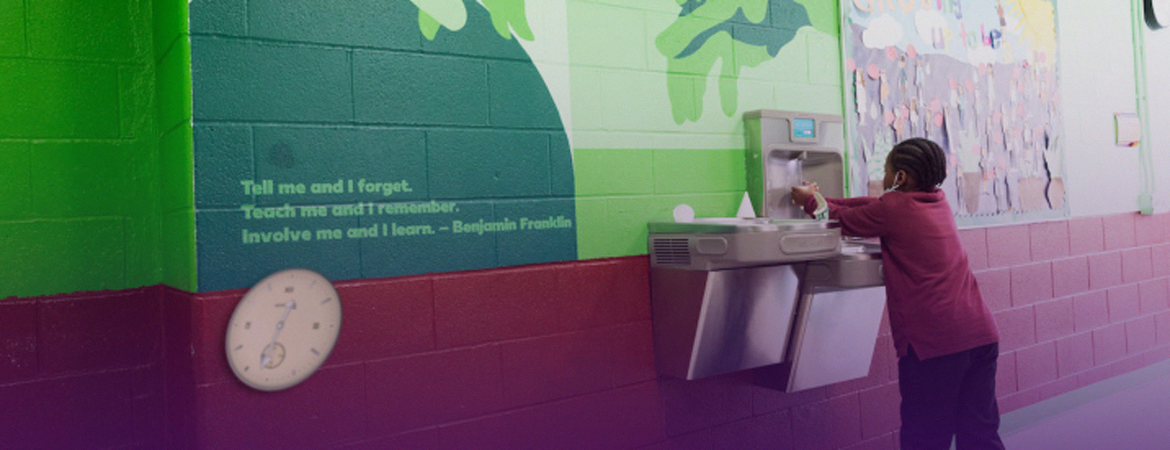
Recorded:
12.32
